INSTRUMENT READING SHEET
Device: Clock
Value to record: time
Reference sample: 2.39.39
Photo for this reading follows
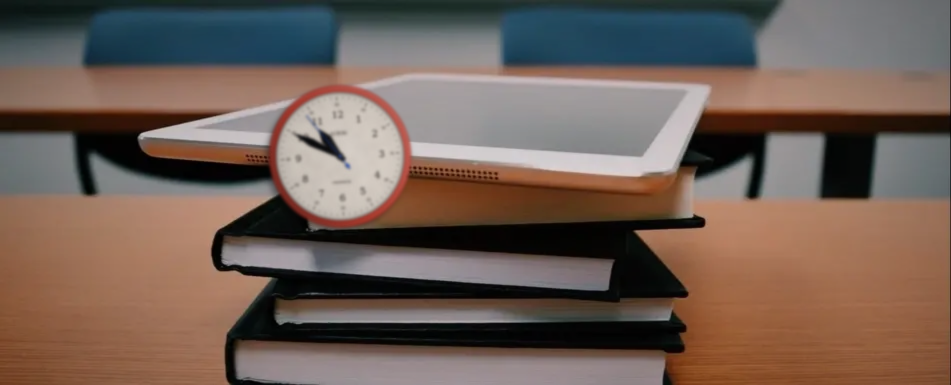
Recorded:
10.49.54
